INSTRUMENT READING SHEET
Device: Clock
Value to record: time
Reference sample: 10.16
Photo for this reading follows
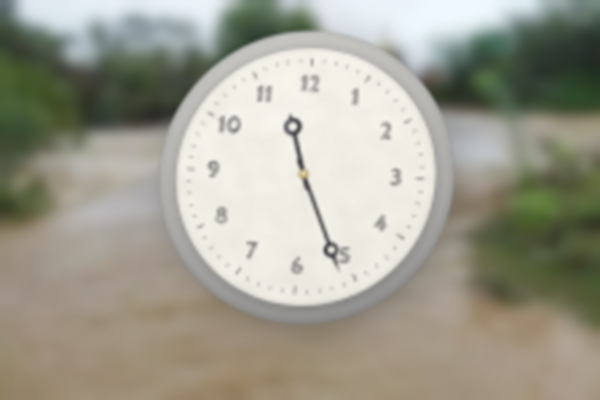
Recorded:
11.26
